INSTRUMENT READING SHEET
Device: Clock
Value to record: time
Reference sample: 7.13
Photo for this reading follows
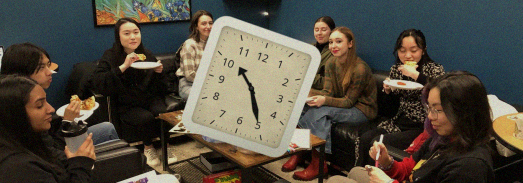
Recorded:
10.25
